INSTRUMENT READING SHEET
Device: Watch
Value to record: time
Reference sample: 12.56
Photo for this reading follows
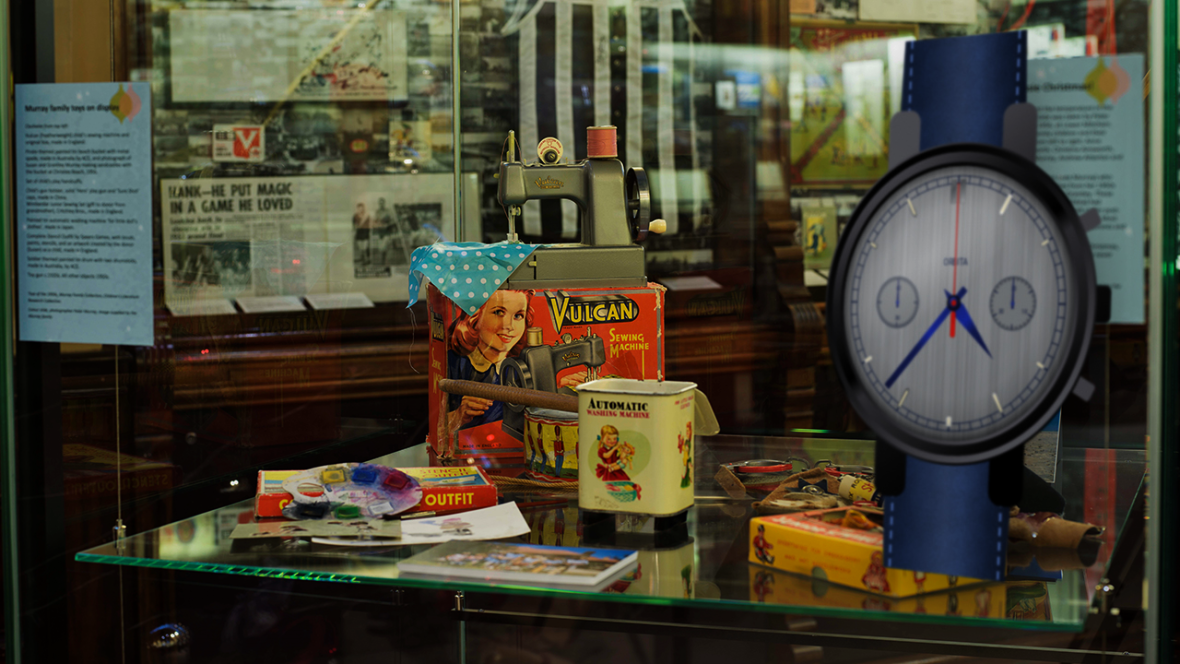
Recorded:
4.37
